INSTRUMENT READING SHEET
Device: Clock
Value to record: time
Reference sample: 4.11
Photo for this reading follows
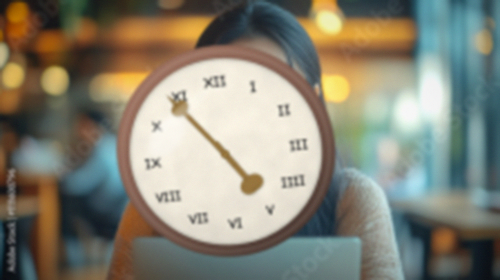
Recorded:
4.54
